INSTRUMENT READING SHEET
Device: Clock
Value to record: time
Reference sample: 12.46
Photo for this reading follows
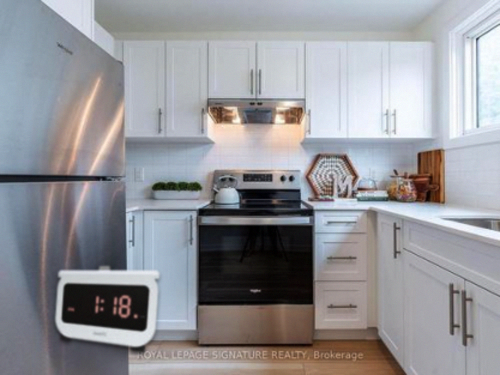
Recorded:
1.18
